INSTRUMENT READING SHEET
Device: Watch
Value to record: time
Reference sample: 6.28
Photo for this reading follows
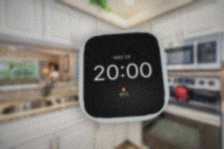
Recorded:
20.00
